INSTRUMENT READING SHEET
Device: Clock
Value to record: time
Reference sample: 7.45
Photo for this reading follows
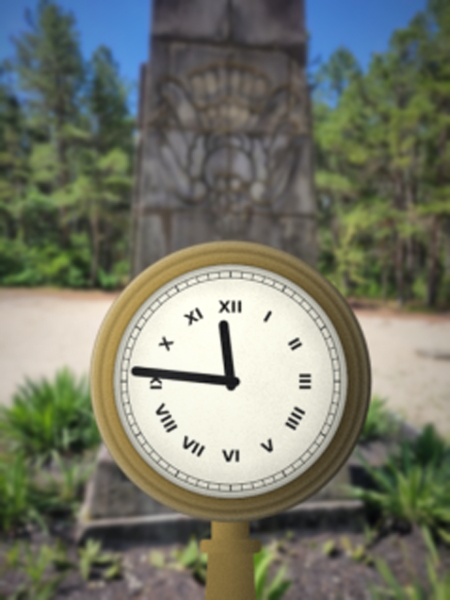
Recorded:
11.46
